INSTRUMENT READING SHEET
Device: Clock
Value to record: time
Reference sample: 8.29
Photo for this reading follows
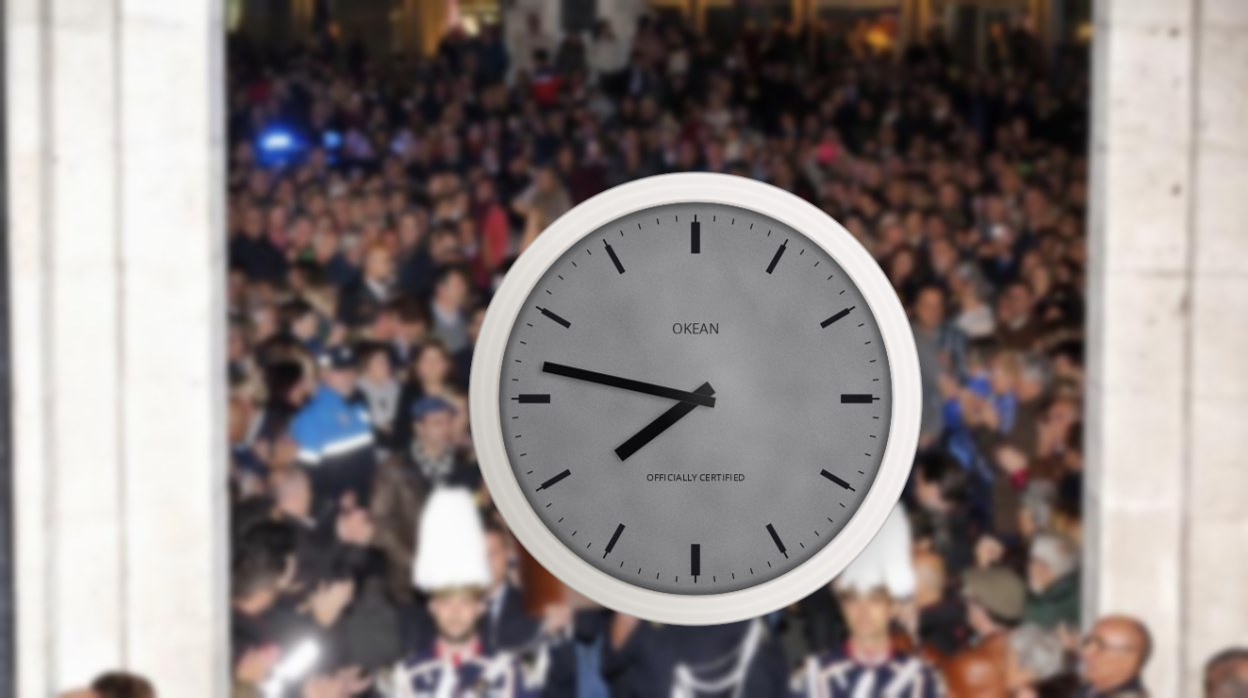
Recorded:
7.47
